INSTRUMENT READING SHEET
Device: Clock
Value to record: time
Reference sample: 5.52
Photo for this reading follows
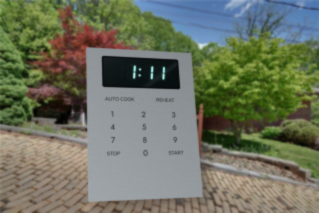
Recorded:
1.11
